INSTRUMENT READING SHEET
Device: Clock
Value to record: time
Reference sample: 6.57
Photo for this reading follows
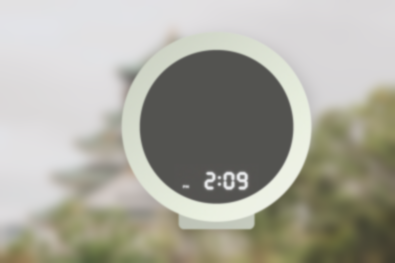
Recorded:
2.09
